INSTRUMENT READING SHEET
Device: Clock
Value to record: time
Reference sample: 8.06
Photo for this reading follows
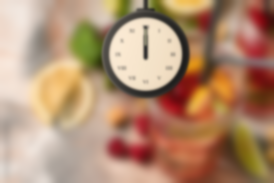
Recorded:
12.00
